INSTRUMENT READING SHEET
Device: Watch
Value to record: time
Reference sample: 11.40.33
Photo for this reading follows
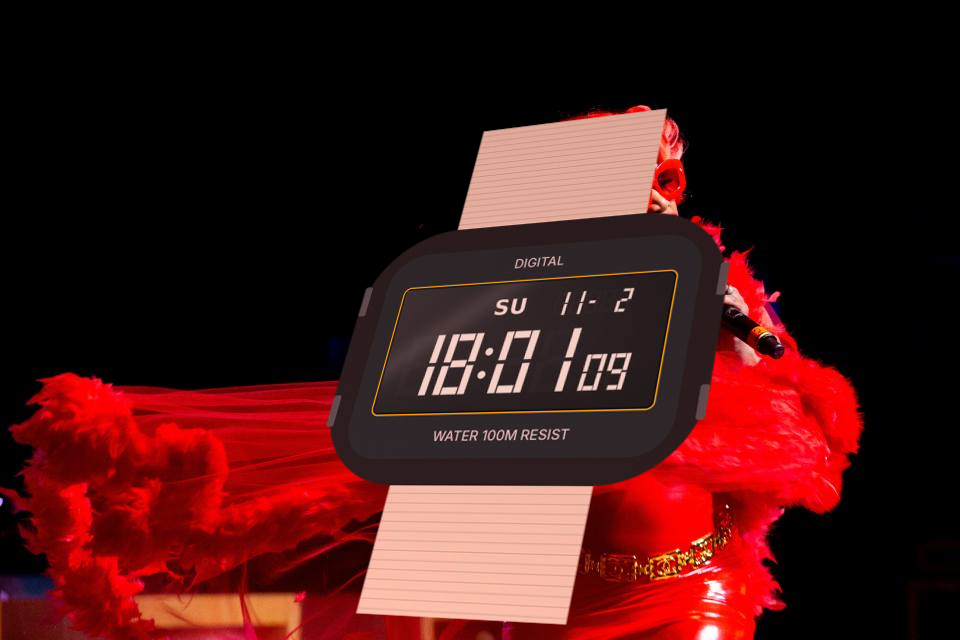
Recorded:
18.01.09
